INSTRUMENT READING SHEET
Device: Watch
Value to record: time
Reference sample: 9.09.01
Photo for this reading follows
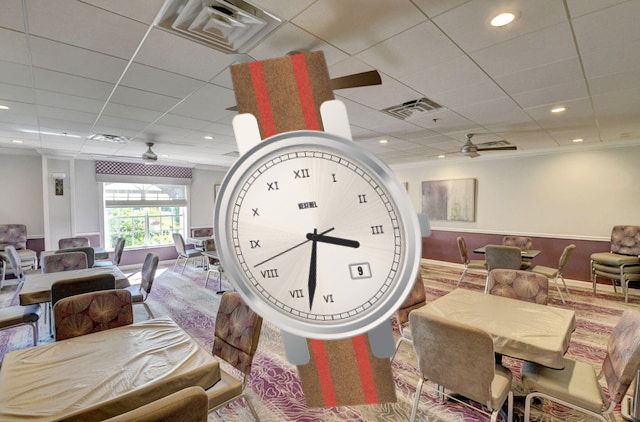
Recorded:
3.32.42
